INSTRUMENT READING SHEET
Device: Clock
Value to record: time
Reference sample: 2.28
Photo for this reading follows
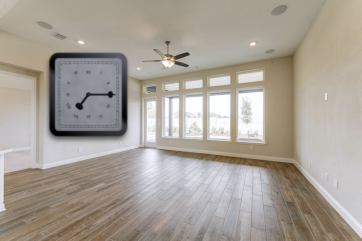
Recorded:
7.15
